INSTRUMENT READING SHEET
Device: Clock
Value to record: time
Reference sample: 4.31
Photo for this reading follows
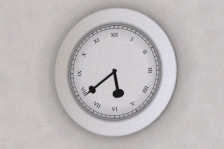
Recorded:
5.39
